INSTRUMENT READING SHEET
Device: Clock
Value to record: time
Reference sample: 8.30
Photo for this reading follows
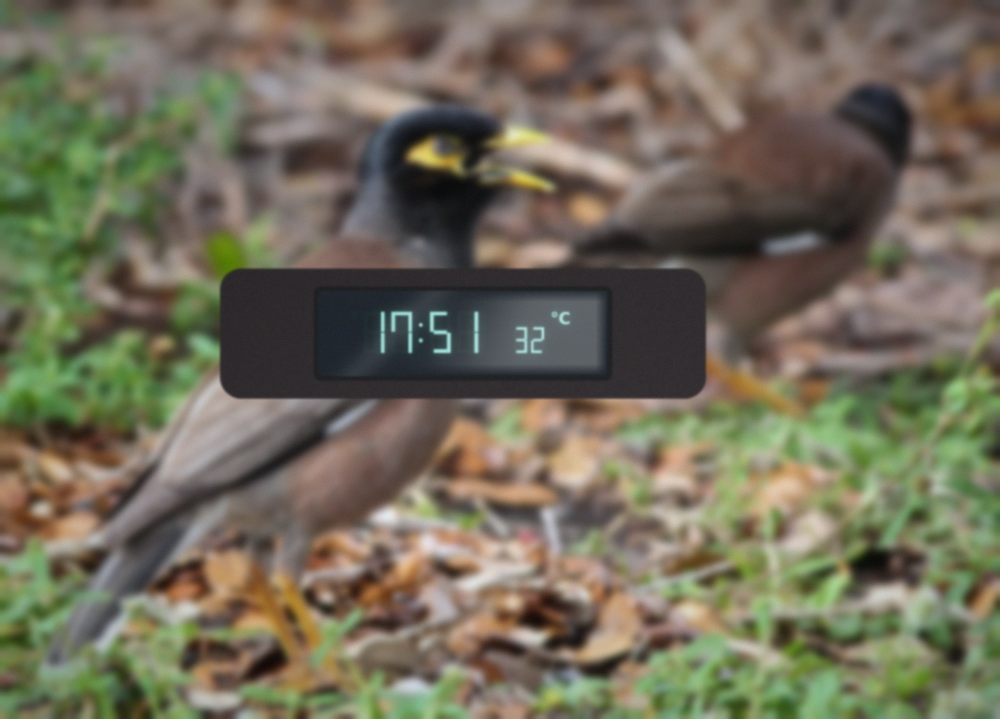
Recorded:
17.51
